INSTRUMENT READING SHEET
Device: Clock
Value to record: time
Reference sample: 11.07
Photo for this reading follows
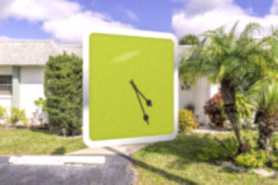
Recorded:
4.26
